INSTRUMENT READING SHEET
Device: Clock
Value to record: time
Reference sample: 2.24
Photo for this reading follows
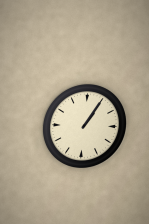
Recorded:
1.05
